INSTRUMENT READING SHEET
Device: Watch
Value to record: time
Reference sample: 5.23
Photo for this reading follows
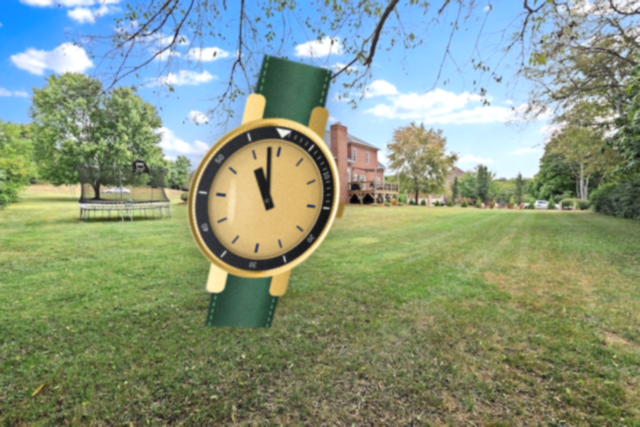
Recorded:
10.58
